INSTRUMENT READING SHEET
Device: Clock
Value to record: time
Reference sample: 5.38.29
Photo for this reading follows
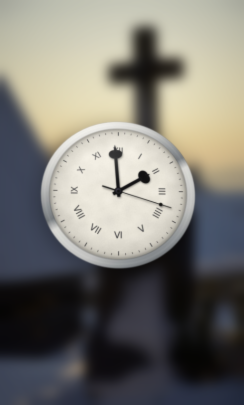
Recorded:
1.59.18
